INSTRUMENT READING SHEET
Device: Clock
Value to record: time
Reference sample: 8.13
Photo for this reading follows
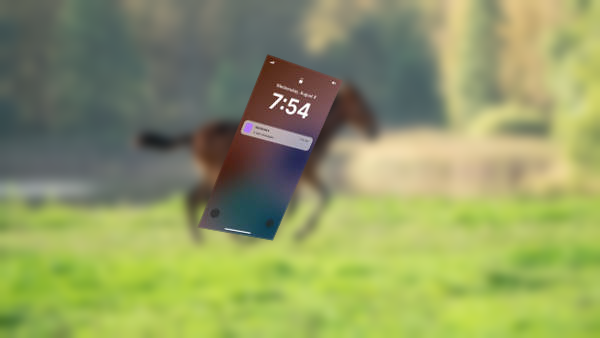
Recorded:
7.54
